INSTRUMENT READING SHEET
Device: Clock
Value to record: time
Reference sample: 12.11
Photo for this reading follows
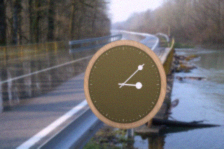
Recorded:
3.08
